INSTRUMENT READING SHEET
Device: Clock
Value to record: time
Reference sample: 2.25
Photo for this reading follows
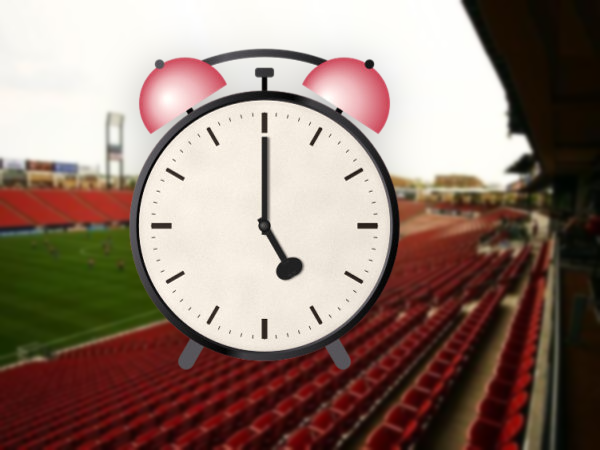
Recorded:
5.00
